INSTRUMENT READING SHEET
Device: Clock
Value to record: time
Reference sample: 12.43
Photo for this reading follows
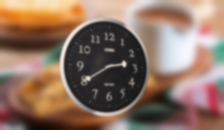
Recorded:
2.40
